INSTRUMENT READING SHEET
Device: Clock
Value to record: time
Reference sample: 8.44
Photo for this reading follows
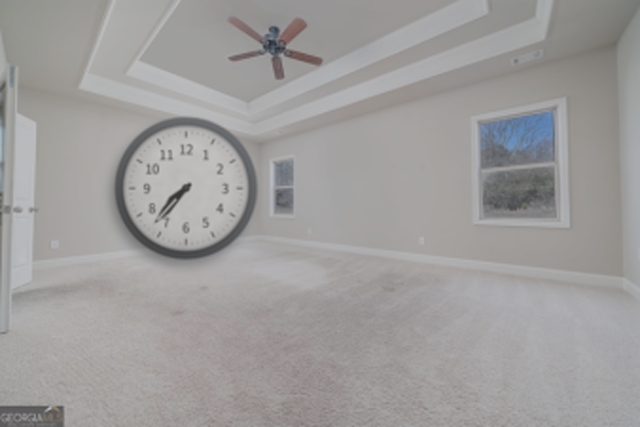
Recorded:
7.37
